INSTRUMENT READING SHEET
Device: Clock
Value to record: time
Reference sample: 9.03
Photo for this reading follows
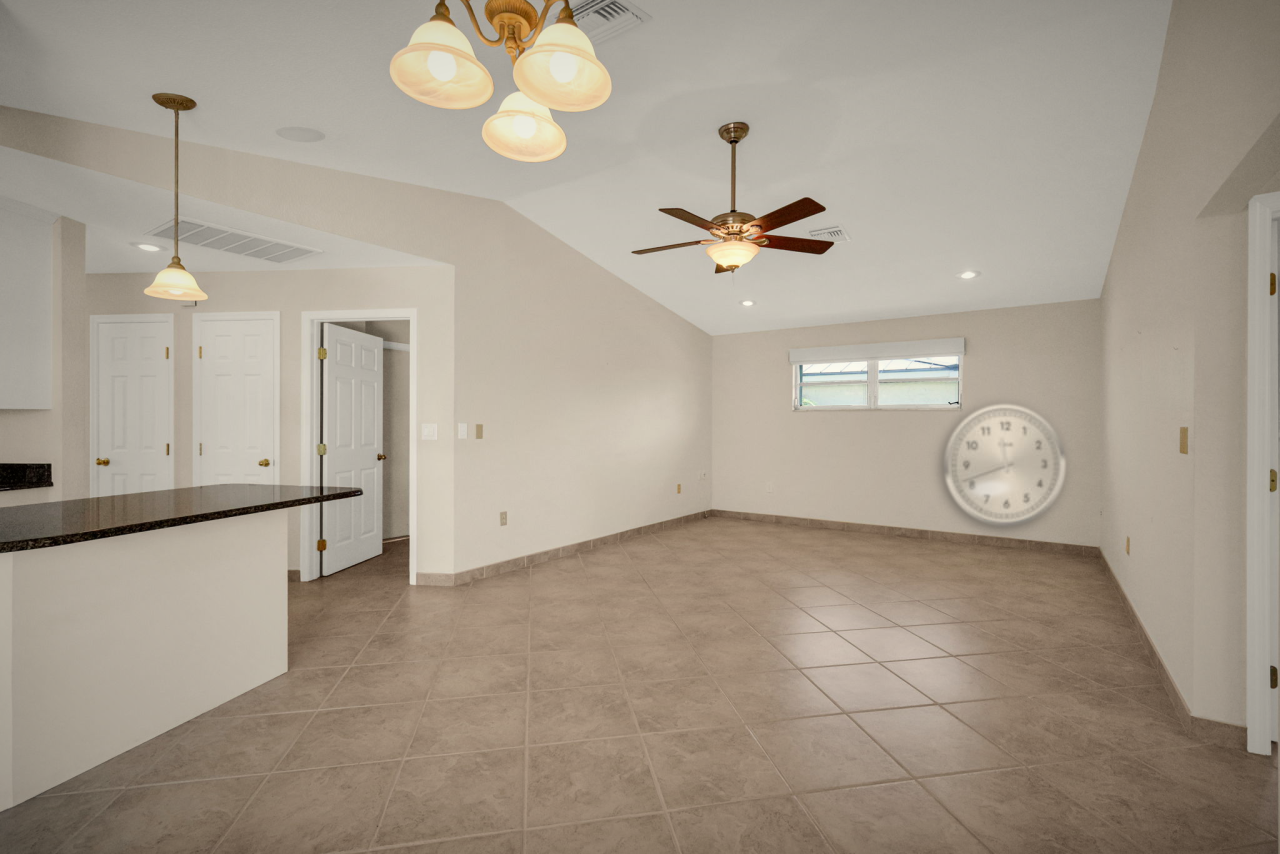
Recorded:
11.42
